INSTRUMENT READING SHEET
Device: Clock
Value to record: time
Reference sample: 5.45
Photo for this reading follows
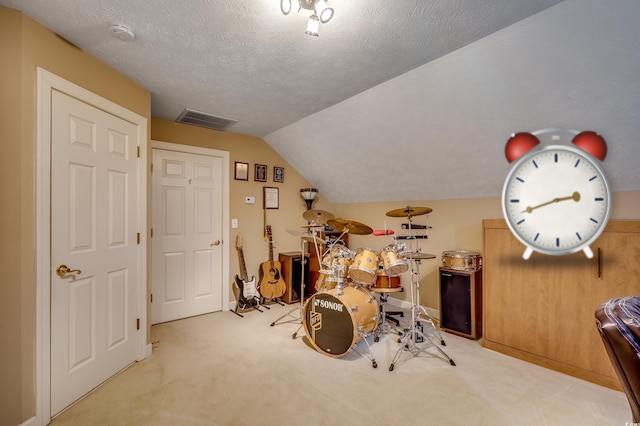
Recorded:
2.42
